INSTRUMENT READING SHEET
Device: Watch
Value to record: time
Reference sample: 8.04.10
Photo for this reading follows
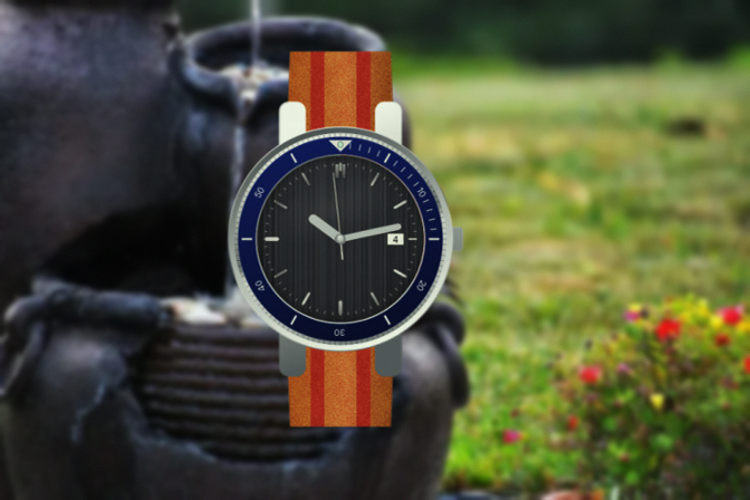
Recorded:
10.12.59
